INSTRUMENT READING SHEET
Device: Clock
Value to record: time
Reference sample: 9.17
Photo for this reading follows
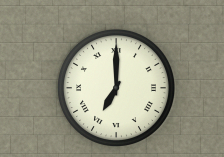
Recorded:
7.00
